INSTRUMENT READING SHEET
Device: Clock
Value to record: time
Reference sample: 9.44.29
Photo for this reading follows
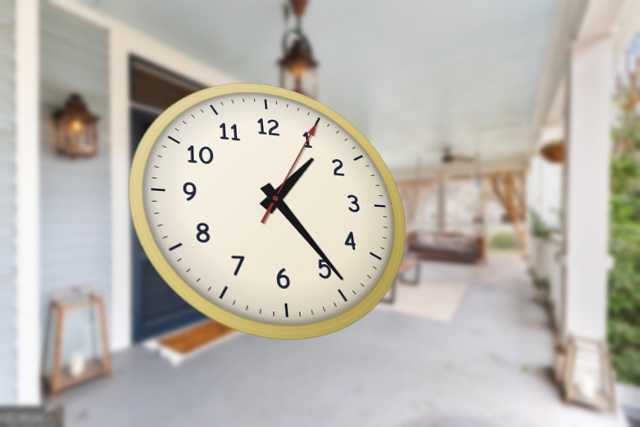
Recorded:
1.24.05
